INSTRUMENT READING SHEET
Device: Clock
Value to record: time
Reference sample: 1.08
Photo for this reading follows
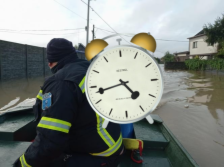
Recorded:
4.43
